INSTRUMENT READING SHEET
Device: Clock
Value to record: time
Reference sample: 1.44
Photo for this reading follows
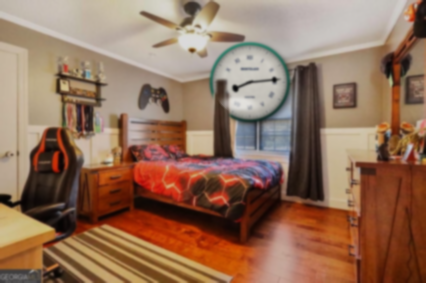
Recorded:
8.14
